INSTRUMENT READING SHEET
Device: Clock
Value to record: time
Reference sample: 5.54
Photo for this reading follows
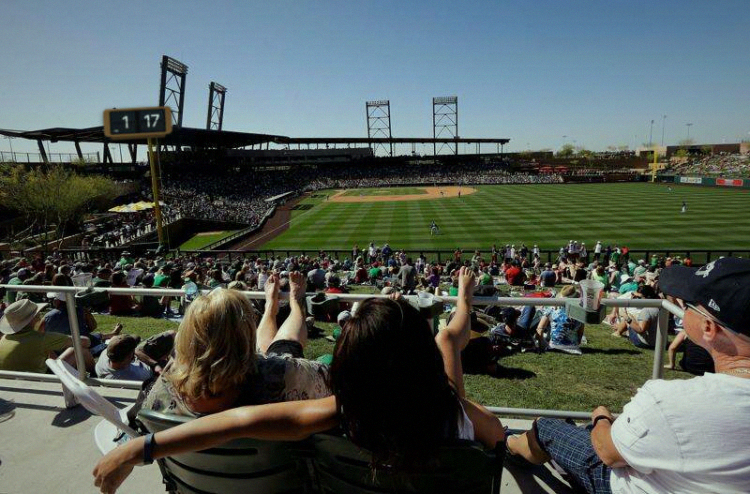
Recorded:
1.17
